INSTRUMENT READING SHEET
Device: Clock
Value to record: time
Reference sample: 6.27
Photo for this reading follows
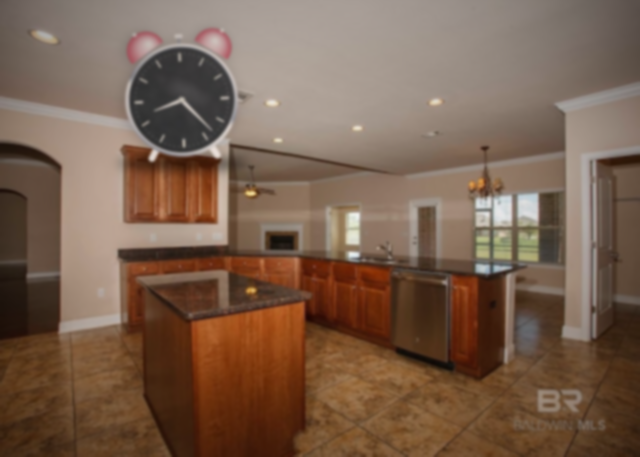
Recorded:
8.23
